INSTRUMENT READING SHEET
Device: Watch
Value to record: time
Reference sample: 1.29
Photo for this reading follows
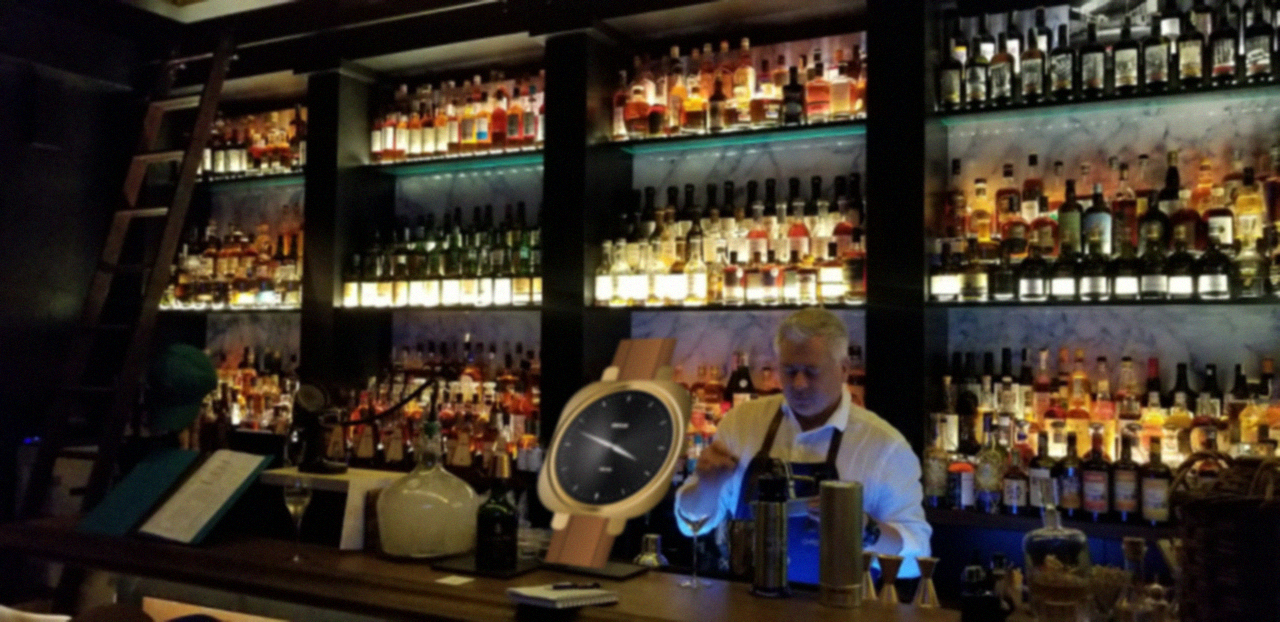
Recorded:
3.48
